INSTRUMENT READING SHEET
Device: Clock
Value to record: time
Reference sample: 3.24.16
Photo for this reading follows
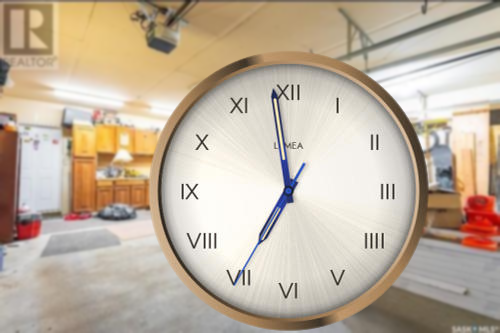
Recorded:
6.58.35
